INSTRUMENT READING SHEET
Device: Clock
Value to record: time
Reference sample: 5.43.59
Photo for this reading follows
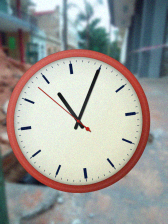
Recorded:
11.04.53
